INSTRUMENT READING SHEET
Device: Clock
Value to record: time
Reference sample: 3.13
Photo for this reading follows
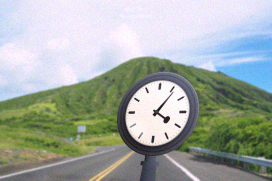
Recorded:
4.06
